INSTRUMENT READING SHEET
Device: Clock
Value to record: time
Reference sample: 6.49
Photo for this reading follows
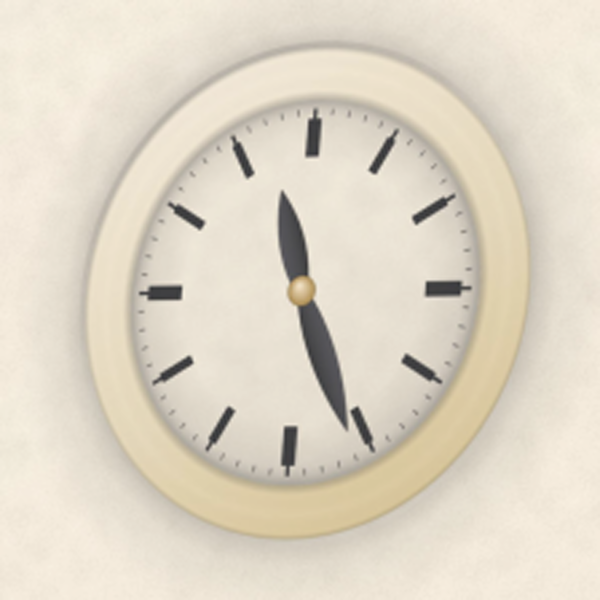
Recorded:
11.26
